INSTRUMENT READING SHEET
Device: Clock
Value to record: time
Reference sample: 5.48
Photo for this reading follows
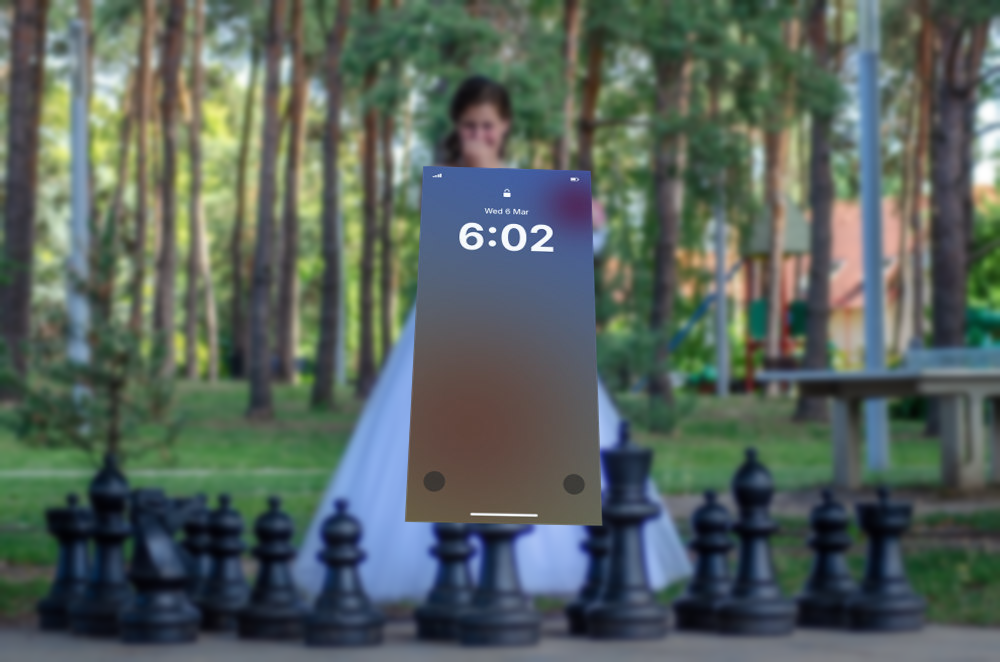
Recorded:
6.02
